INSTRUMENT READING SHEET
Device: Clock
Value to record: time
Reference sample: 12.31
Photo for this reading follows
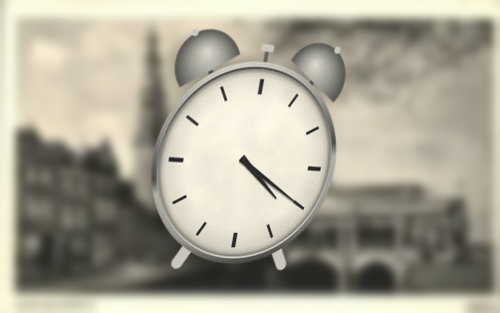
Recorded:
4.20
